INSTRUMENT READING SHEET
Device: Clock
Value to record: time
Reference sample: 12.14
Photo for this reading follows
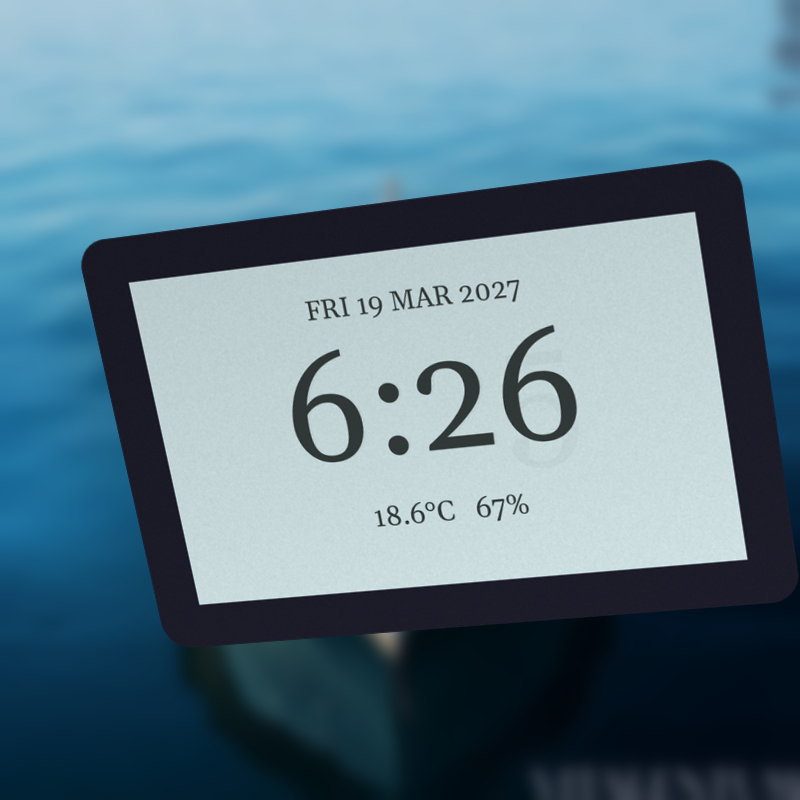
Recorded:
6.26
